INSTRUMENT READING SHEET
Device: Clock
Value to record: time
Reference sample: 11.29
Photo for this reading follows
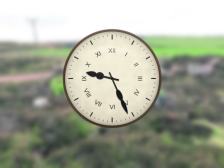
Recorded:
9.26
